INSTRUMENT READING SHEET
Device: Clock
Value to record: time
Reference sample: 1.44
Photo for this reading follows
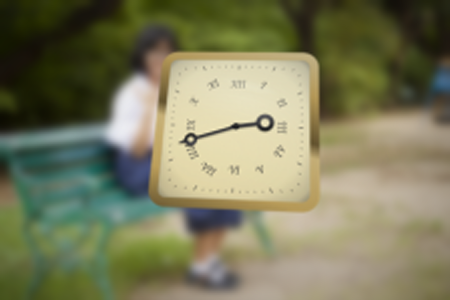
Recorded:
2.42
